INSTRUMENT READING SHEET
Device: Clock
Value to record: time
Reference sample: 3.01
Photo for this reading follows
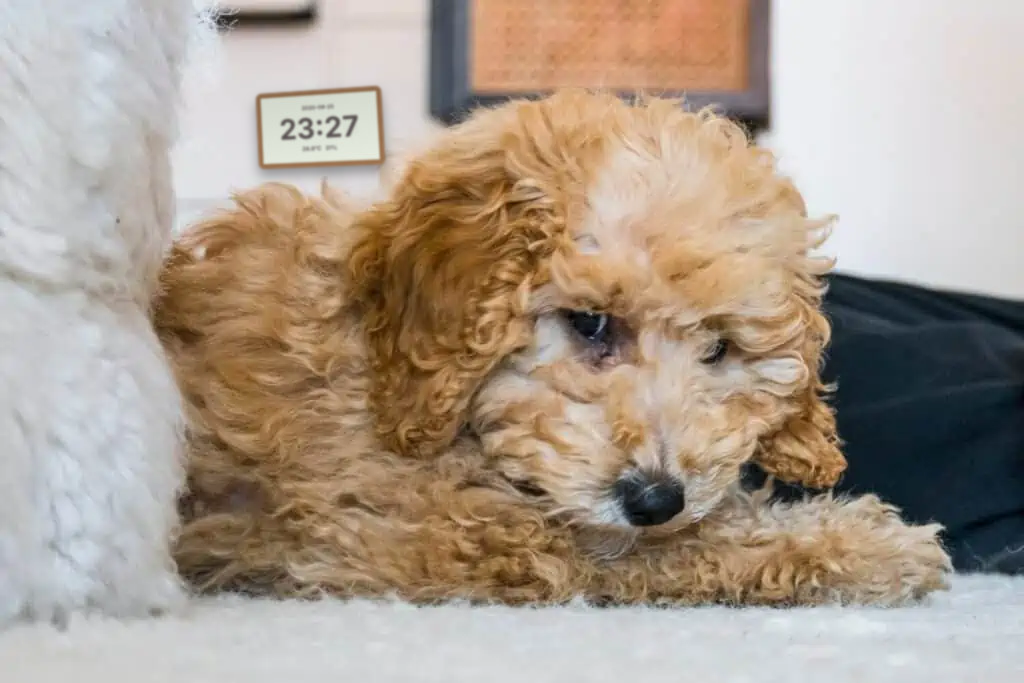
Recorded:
23.27
